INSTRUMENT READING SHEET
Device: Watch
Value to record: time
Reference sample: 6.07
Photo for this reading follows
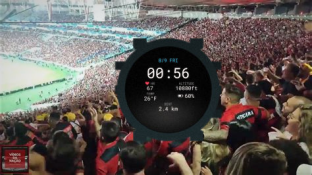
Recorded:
0.56
